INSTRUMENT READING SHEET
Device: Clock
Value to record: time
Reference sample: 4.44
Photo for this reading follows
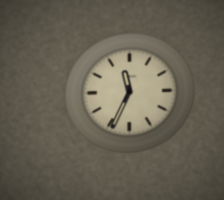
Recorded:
11.34
